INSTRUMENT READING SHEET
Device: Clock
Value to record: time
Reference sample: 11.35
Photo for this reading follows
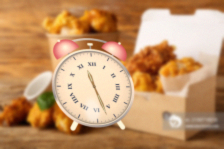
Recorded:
11.27
